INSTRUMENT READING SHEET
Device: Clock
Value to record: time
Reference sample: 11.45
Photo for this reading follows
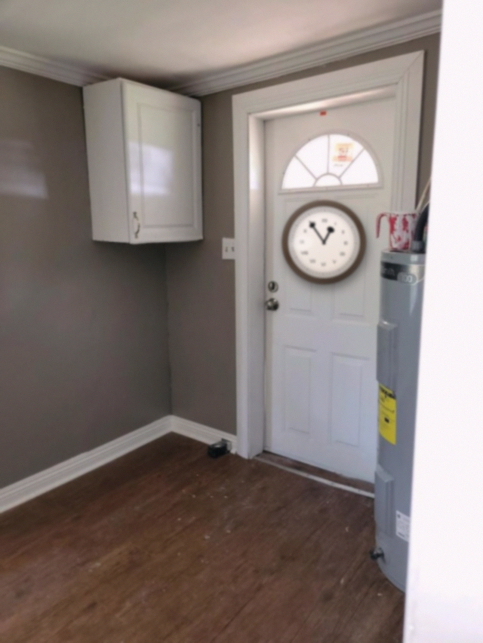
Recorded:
12.54
